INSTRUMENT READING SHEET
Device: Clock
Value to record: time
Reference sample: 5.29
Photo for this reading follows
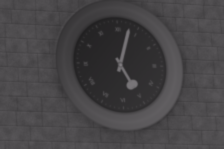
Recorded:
5.03
